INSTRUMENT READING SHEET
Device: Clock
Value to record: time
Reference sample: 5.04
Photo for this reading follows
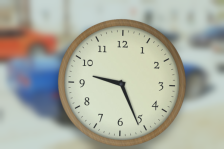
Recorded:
9.26
